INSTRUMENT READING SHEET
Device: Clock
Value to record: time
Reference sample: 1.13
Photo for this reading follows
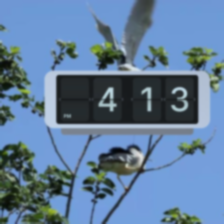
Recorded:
4.13
